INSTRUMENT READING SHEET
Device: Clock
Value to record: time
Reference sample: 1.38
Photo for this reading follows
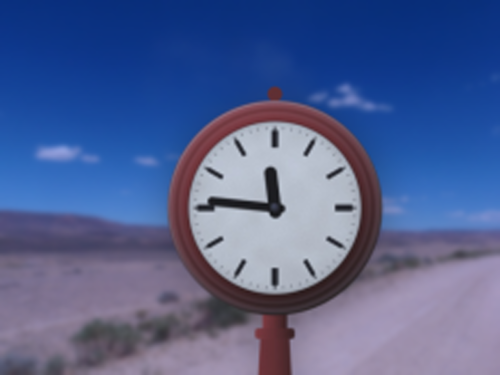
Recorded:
11.46
